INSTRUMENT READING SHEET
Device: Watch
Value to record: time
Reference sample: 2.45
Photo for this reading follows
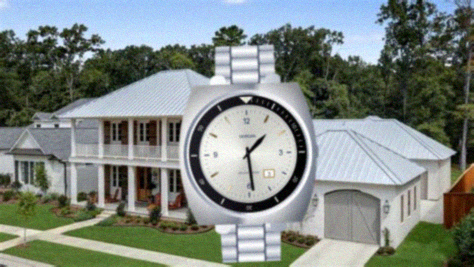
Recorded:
1.29
